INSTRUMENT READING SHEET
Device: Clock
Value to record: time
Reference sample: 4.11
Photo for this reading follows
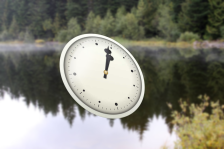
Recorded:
1.04
